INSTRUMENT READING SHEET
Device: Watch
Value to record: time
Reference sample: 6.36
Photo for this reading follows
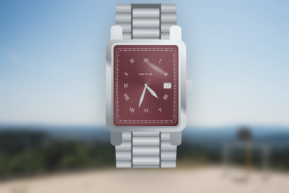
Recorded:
4.33
